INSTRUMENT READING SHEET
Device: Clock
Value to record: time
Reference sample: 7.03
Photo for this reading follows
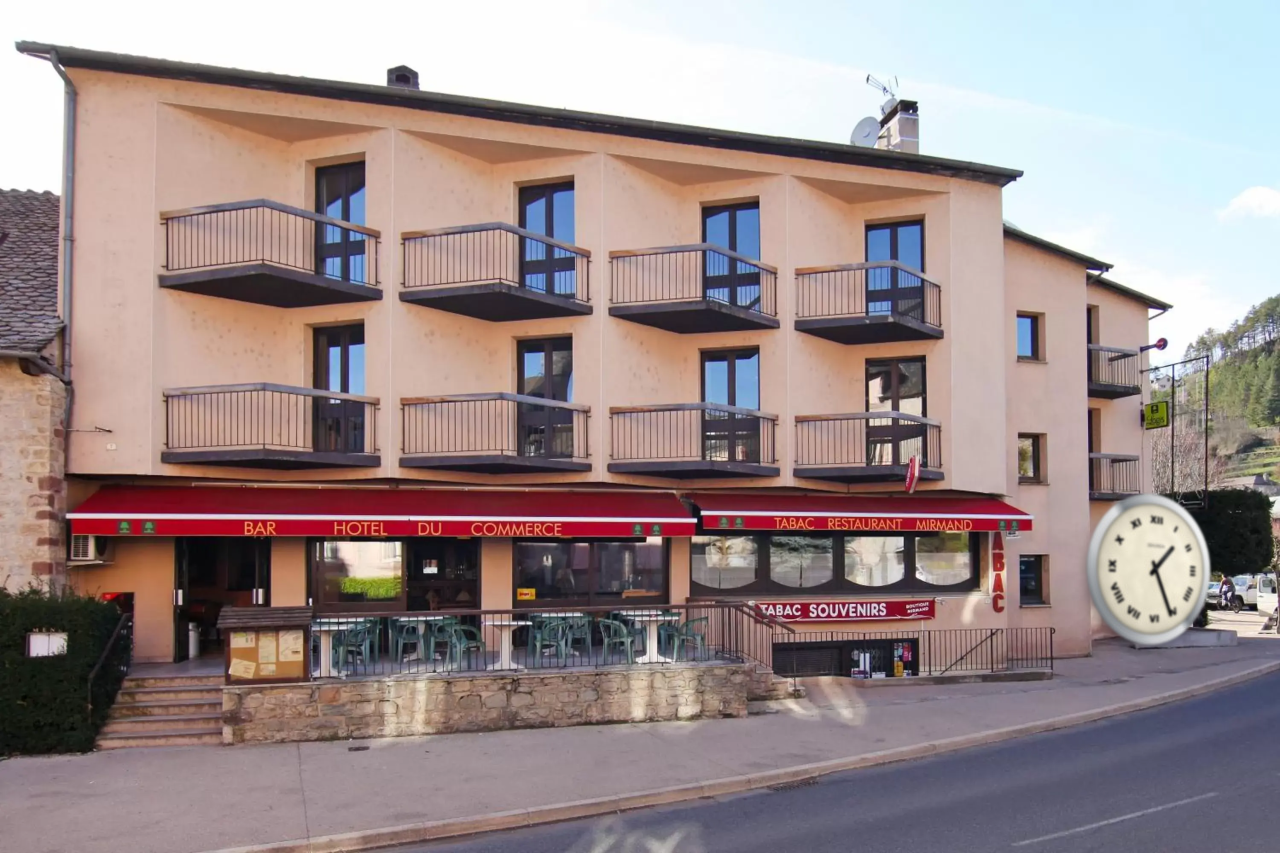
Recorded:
1.26
